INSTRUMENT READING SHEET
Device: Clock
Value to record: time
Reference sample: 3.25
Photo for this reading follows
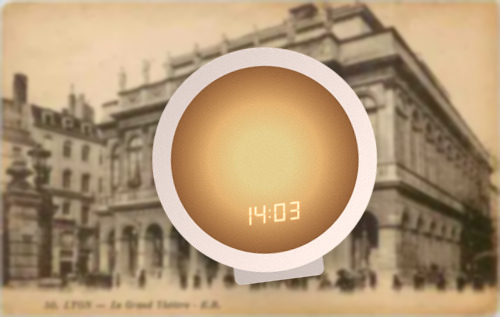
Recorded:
14.03
